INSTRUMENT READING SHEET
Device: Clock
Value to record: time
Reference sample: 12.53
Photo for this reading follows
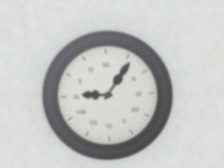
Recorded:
9.06
